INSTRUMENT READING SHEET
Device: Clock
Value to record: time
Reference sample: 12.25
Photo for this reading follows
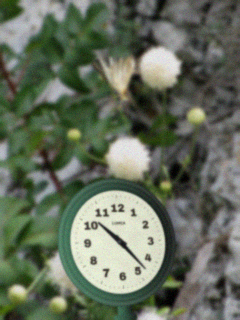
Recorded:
10.23
